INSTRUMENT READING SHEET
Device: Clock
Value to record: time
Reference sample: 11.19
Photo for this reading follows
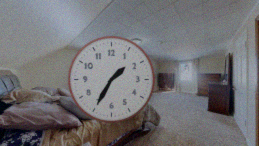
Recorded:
1.35
